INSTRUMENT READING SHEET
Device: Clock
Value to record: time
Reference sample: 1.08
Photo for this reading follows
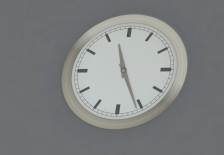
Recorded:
11.26
